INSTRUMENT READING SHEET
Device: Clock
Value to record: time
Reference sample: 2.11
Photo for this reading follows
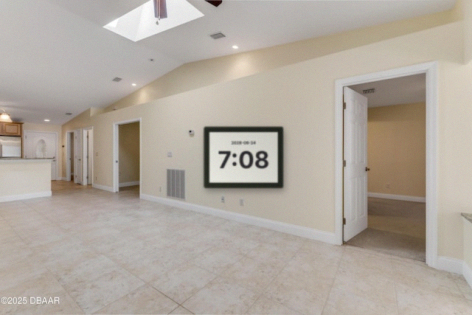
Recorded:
7.08
